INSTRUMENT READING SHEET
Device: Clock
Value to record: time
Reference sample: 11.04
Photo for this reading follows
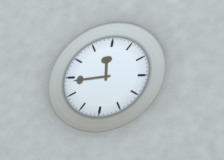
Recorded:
11.44
